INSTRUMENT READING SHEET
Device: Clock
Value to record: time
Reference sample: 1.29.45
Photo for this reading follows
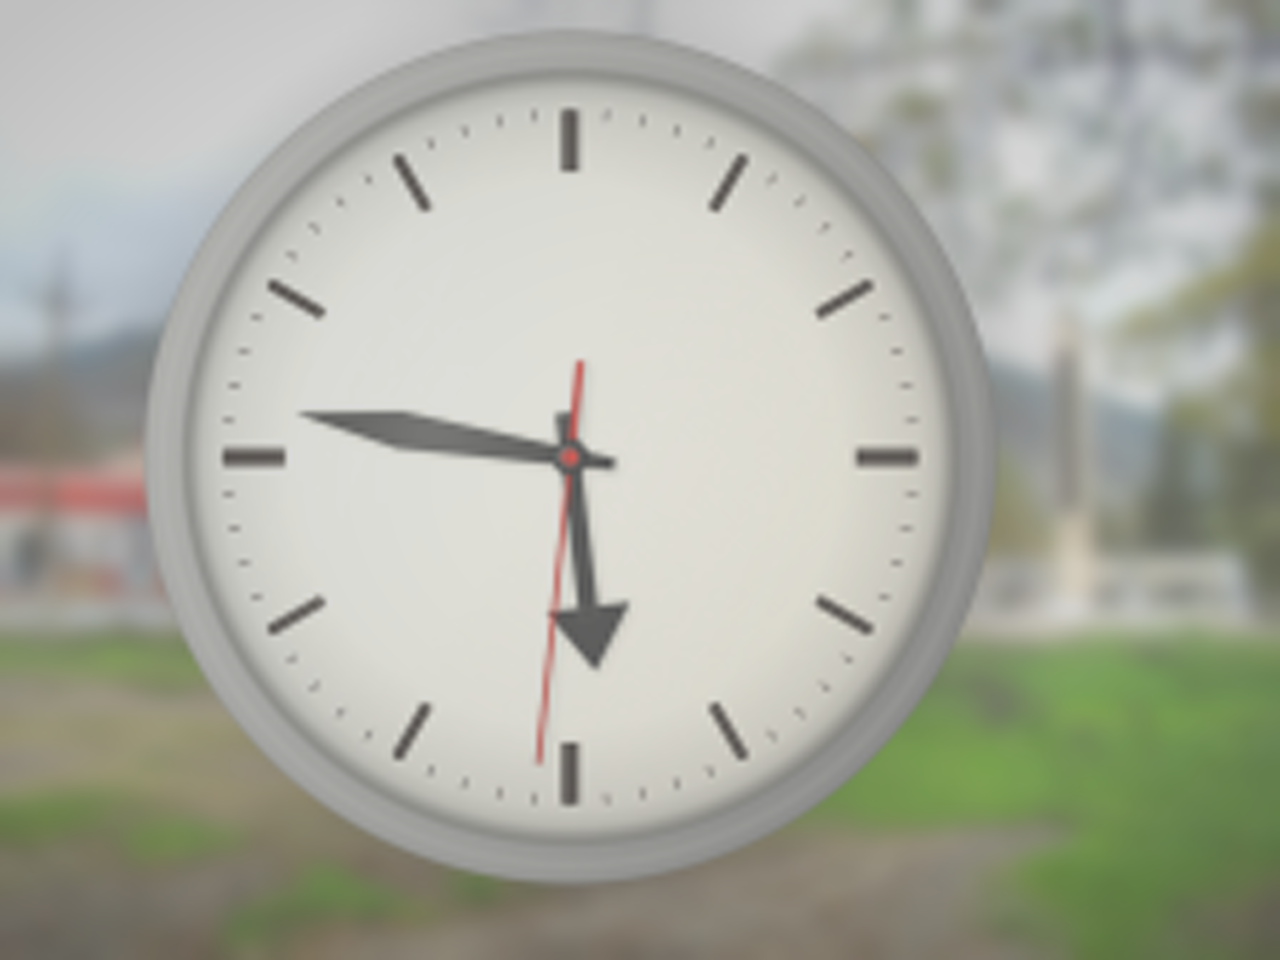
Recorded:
5.46.31
